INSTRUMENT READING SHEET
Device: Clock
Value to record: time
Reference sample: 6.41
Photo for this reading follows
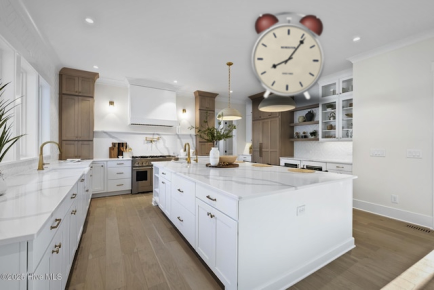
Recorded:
8.06
